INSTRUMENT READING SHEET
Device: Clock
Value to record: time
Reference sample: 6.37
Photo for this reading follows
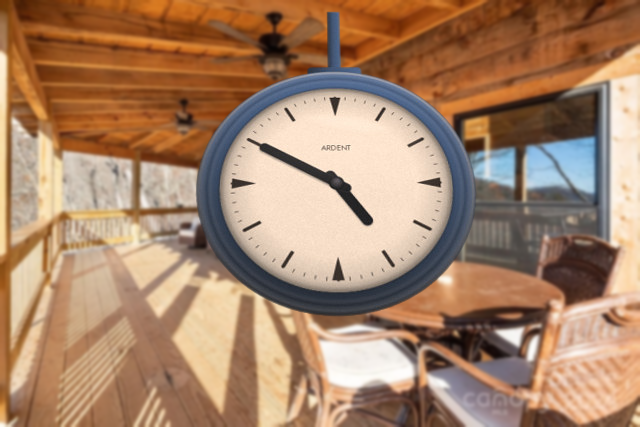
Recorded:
4.50
